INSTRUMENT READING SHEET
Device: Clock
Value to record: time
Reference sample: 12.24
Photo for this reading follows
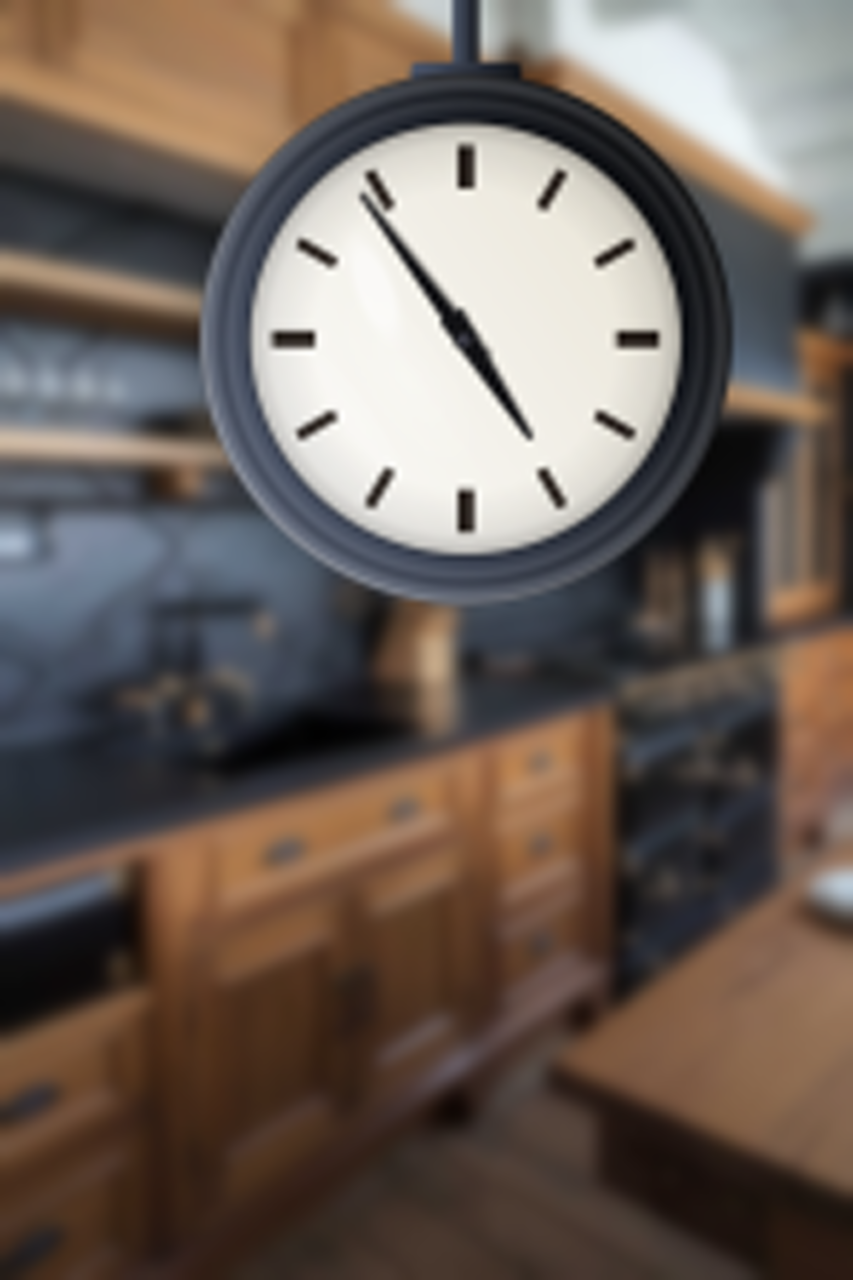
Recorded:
4.54
